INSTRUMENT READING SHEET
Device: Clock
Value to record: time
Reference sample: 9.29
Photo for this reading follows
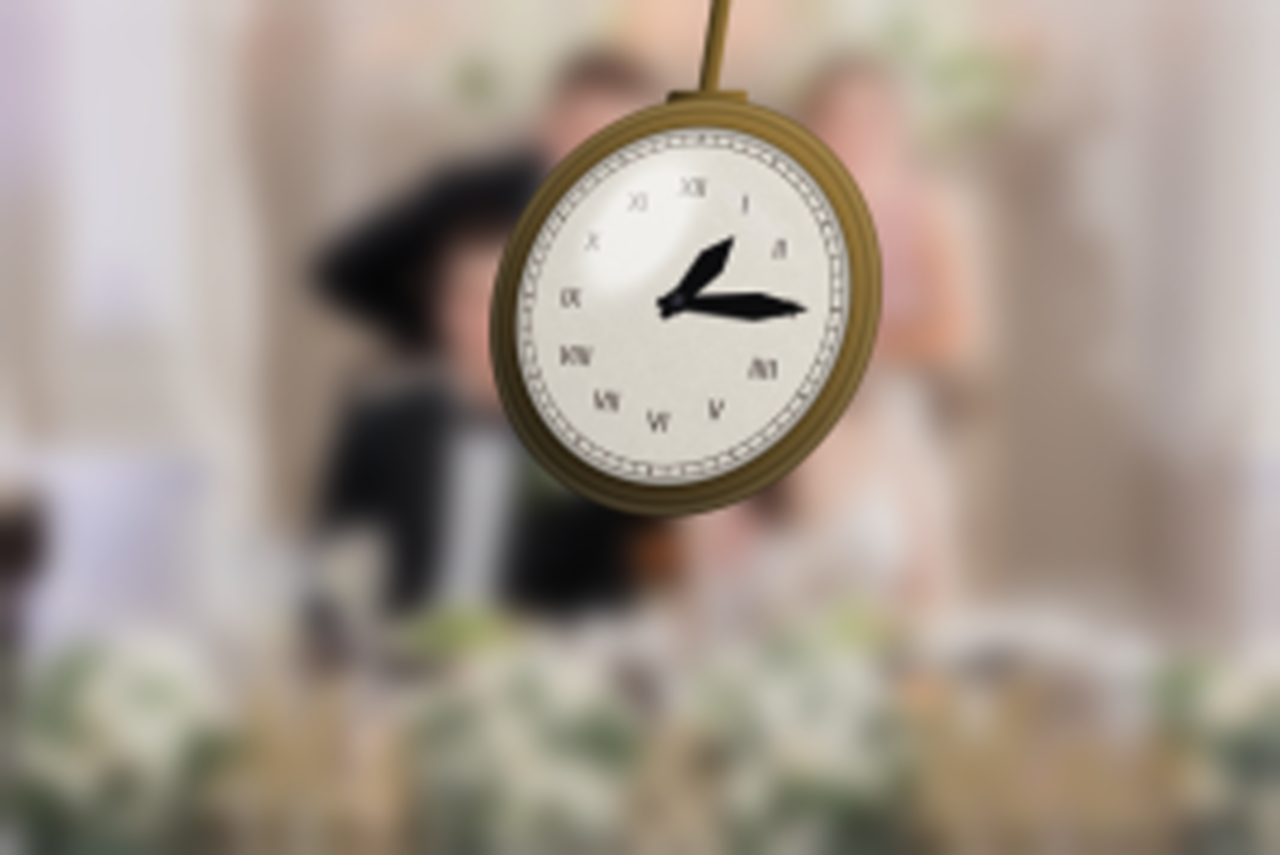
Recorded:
1.15
